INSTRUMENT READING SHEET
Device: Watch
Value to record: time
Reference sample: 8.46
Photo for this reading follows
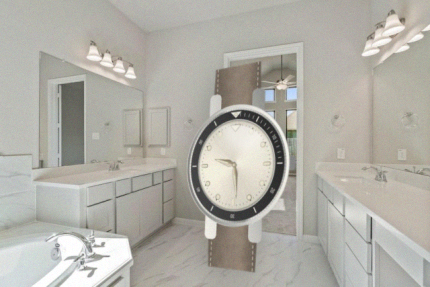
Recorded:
9.29
